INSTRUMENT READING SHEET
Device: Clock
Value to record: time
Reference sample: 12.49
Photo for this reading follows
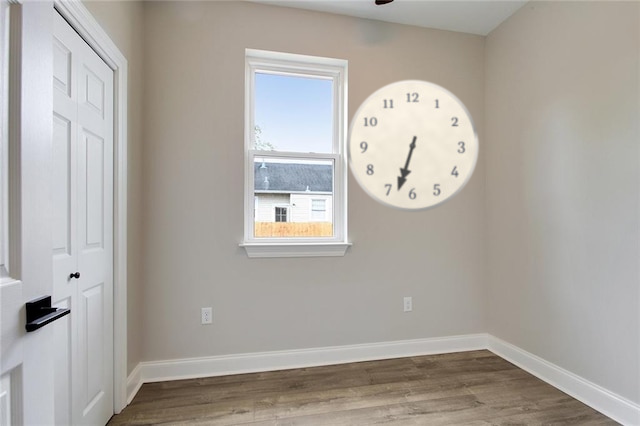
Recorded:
6.33
